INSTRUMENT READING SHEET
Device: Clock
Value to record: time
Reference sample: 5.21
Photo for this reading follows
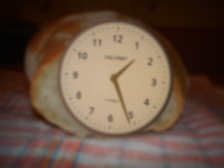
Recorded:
1.26
